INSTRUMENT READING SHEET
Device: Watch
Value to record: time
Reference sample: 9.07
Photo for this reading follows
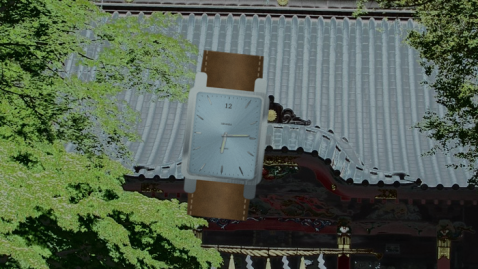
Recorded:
6.14
